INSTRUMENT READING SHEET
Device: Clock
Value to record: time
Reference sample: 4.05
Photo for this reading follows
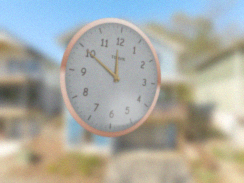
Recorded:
11.50
